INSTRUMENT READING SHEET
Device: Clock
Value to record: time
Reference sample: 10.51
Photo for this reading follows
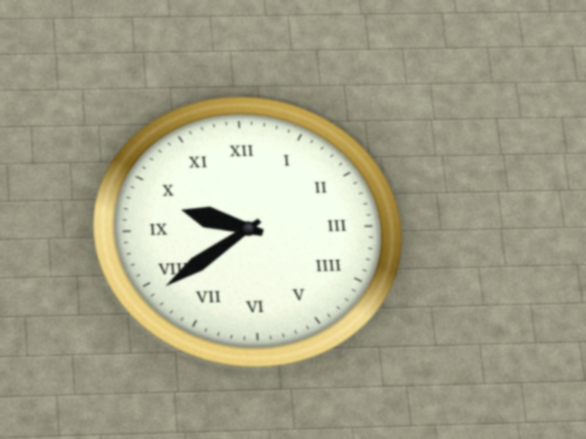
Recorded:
9.39
